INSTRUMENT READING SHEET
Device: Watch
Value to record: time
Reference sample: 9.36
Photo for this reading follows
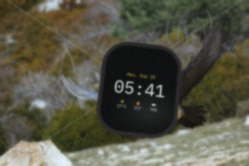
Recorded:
5.41
